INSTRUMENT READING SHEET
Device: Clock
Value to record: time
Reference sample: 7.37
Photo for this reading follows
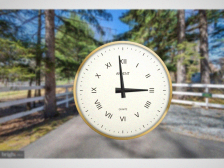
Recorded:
2.59
